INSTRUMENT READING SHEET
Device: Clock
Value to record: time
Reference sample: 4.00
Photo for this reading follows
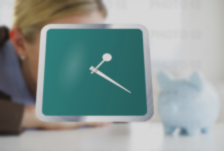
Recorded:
1.21
